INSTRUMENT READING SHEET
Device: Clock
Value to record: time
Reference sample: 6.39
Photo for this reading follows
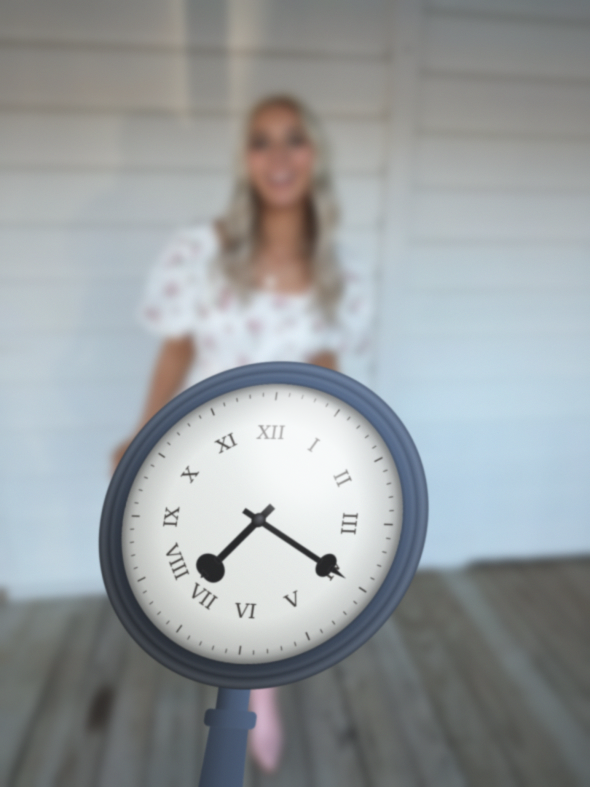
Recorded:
7.20
